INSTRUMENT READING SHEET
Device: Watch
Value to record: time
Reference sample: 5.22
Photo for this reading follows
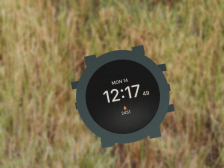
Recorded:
12.17
